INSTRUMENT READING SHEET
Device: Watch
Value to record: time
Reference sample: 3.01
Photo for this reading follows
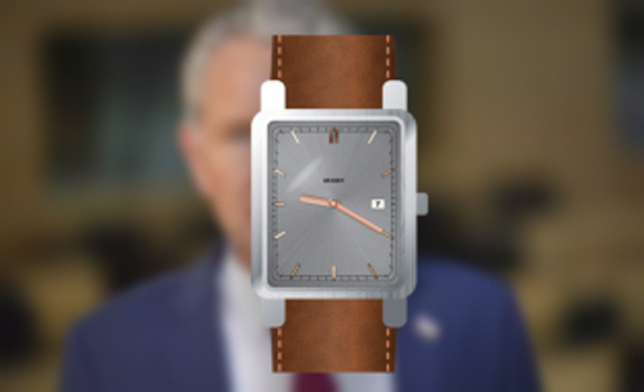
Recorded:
9.20
